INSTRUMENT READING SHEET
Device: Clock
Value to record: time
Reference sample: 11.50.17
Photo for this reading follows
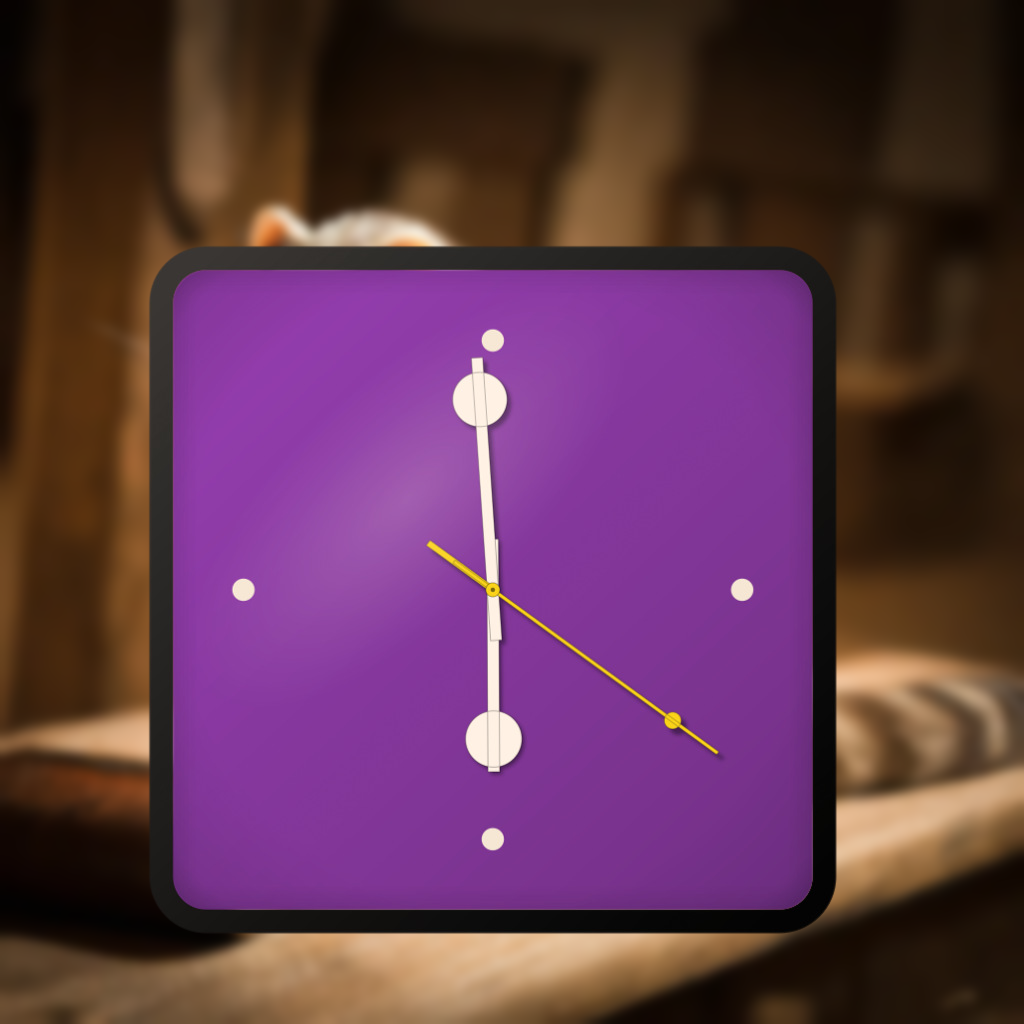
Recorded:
5.59.21
